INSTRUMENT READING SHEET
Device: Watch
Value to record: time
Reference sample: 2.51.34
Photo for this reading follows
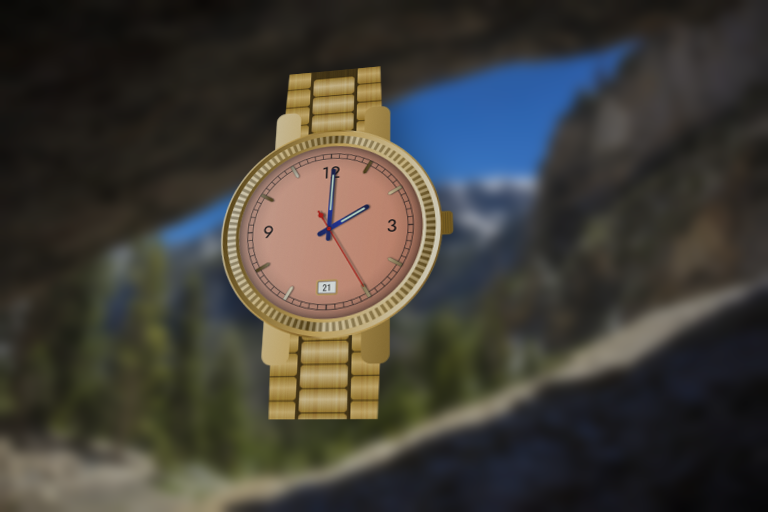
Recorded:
2.00.25
